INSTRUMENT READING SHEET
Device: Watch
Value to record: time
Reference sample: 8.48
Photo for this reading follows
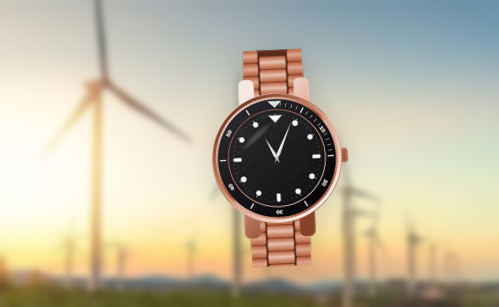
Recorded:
11.04
